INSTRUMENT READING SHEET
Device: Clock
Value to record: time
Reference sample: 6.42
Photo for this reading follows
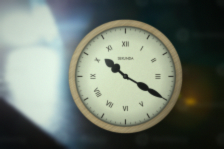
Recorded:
10.20
